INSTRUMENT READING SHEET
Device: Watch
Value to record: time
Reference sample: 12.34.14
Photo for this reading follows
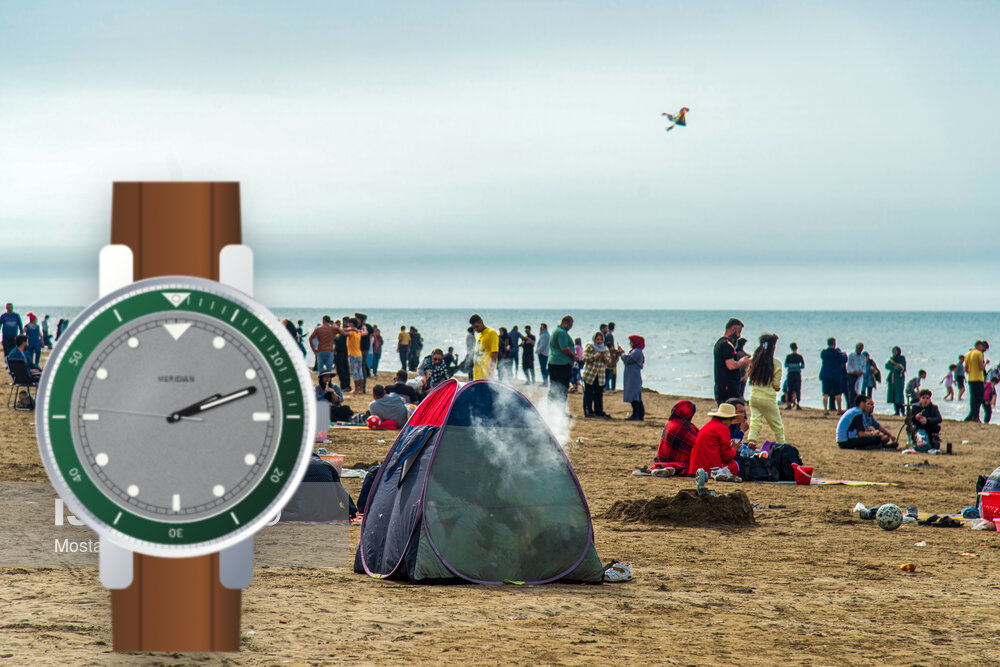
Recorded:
2.11.46
